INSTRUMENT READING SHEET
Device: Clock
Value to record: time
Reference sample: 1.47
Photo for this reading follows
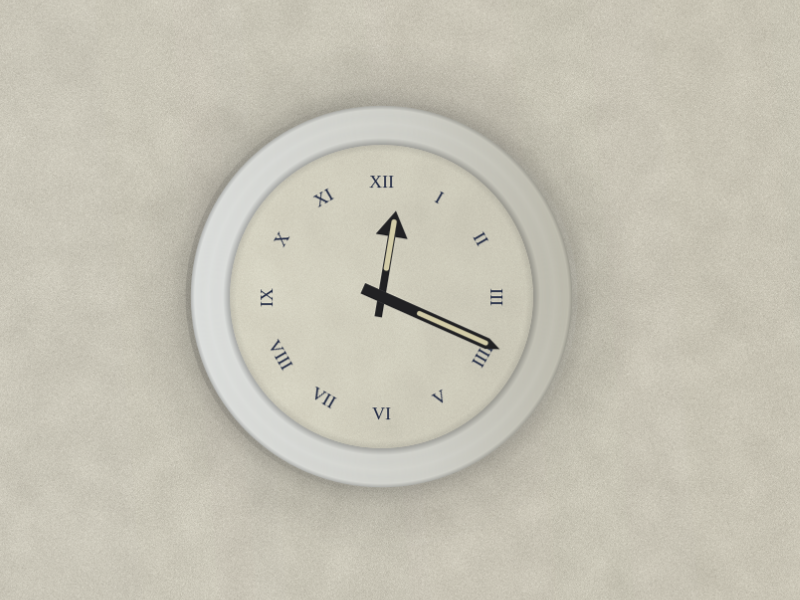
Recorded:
12.19
